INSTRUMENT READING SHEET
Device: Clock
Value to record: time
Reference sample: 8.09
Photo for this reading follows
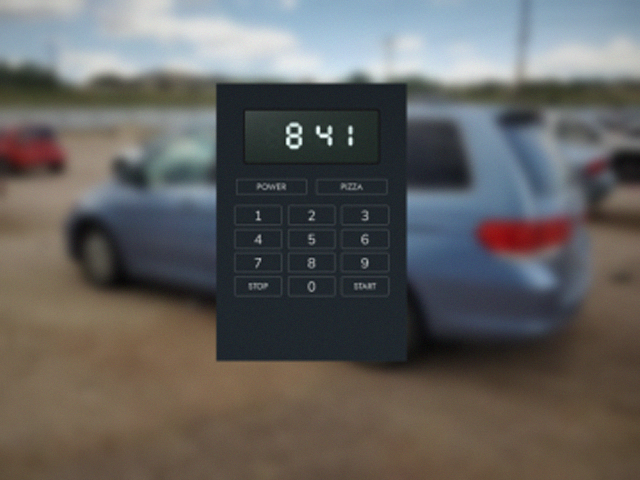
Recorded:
8.41
